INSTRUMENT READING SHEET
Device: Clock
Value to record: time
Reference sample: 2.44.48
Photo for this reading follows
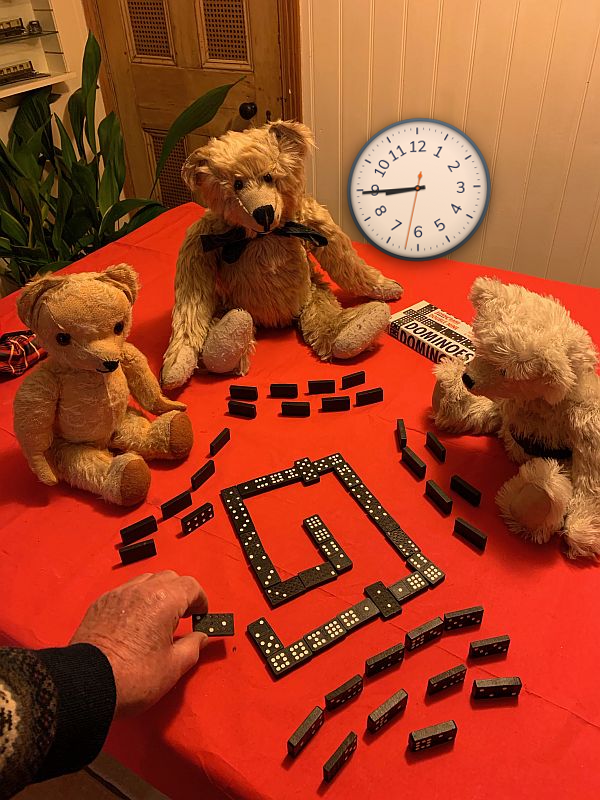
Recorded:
8.44.32
